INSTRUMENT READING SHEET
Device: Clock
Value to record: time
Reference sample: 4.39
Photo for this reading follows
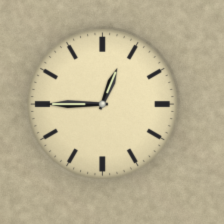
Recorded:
12.45
